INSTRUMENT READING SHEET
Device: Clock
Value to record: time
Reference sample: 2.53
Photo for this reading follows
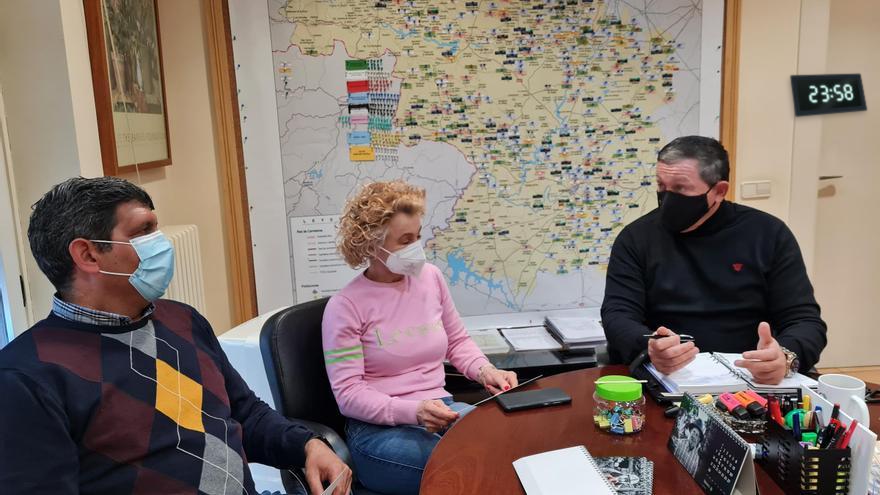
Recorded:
23.58
